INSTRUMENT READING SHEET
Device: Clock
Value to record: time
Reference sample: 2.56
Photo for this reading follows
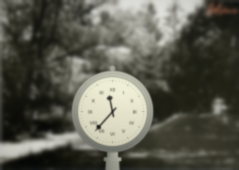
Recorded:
11.37
